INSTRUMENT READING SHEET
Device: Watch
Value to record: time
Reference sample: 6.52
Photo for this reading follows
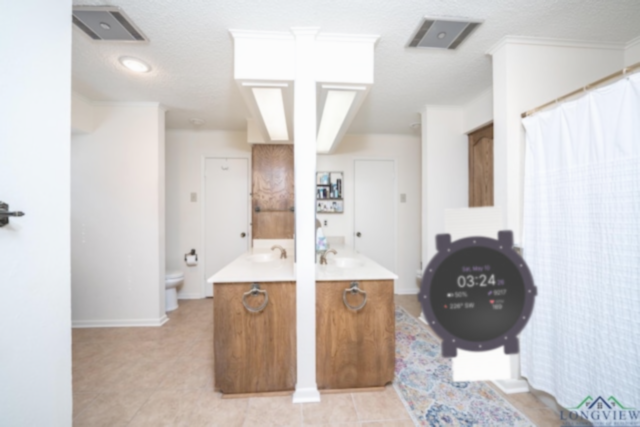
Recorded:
3.24
